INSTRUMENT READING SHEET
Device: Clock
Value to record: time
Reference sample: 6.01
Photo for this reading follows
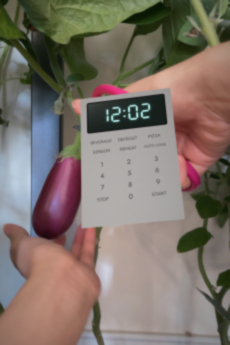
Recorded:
12.02
